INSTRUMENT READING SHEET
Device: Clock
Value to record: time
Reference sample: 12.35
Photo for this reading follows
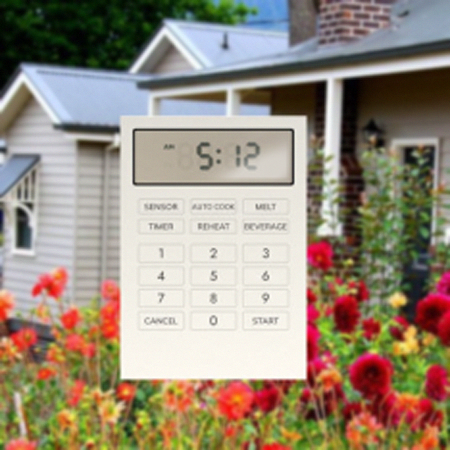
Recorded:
5.12
